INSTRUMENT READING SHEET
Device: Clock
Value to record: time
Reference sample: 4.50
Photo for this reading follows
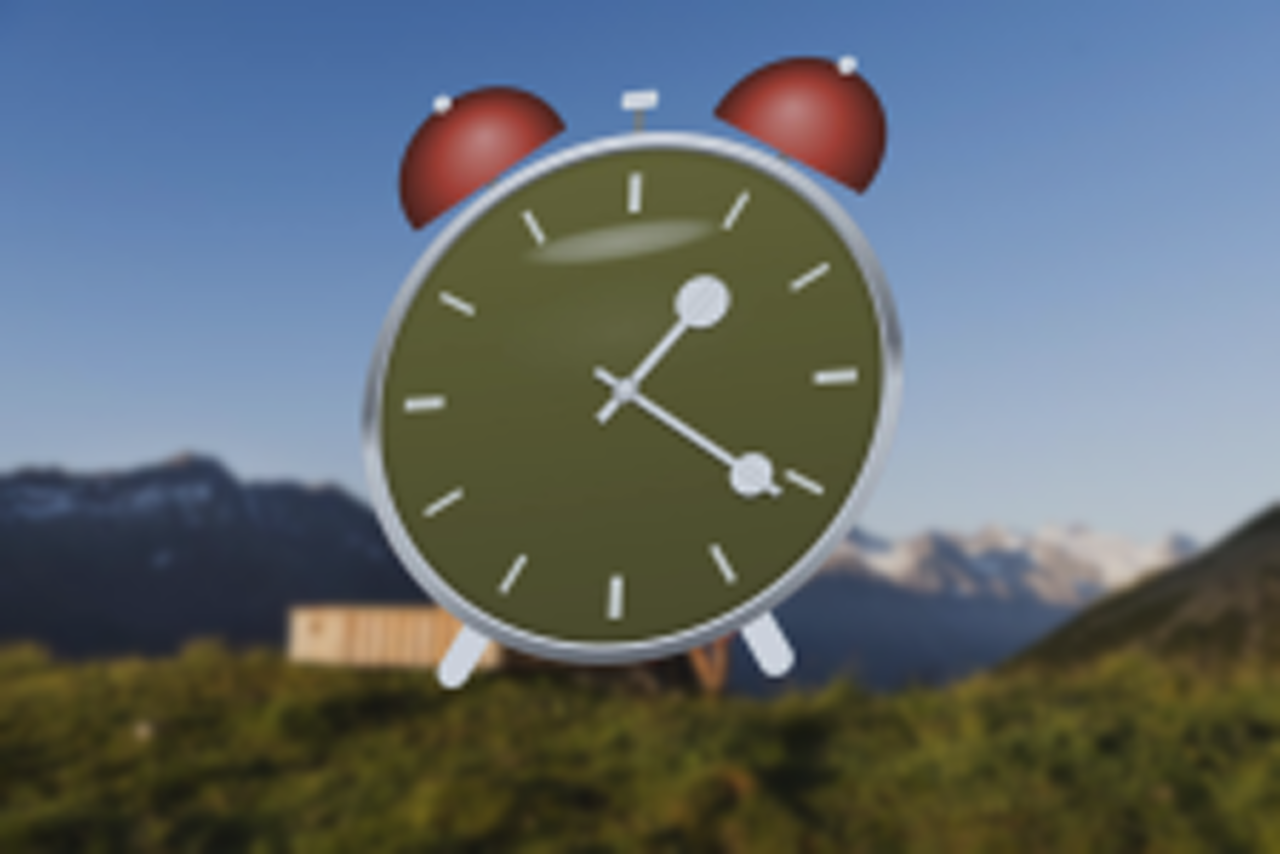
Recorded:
1.21
